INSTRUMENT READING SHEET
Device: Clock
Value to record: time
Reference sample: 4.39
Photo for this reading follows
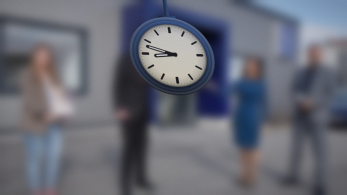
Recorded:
8.48
